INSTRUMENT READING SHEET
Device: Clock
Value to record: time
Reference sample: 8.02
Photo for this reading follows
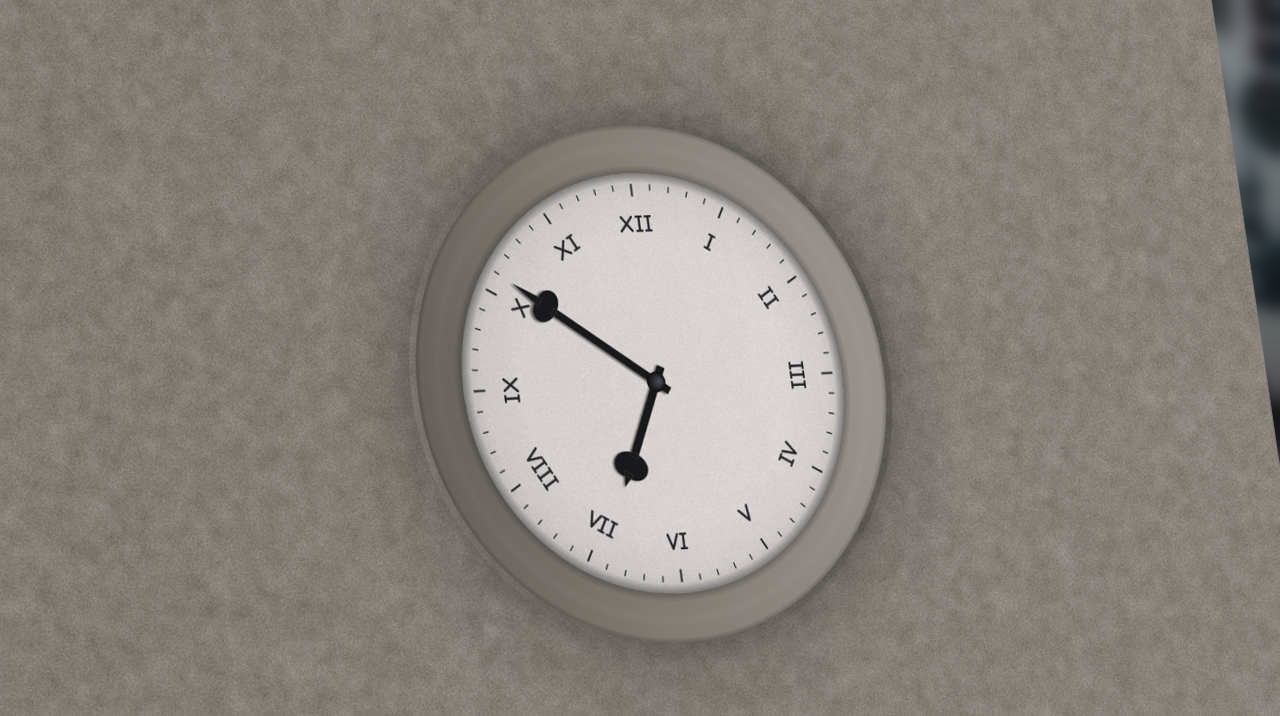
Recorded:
6.51
